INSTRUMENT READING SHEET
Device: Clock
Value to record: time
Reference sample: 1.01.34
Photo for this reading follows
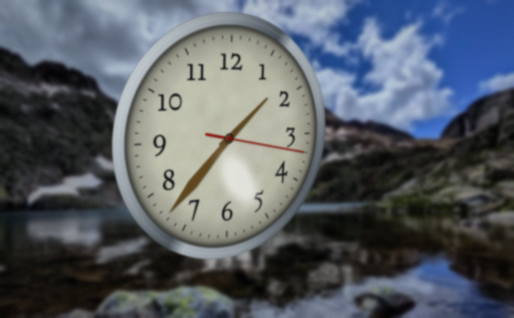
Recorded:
1.37.17
